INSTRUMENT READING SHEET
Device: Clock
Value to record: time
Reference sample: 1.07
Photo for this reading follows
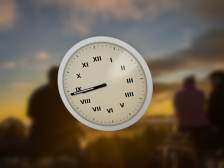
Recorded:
8.44
